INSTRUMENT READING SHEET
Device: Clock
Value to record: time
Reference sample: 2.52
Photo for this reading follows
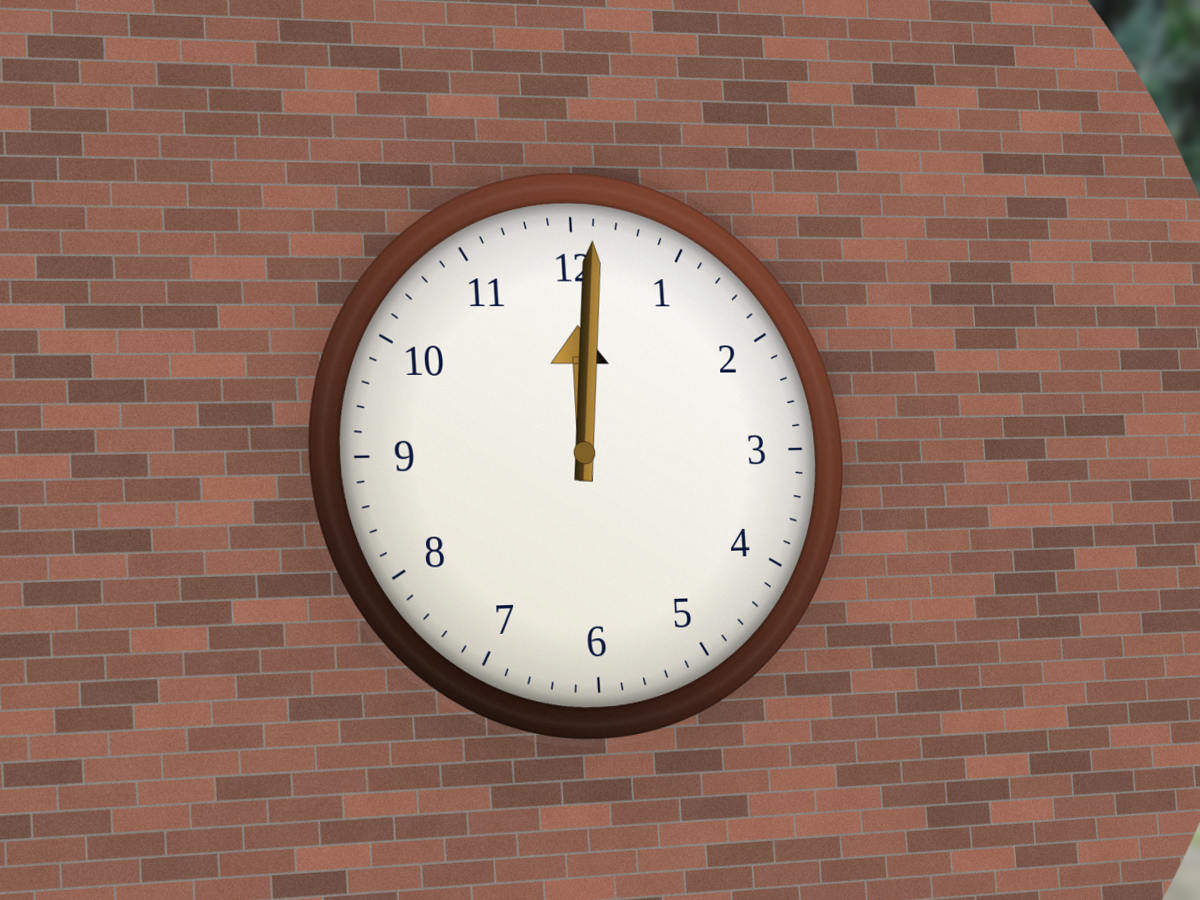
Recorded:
12.01
